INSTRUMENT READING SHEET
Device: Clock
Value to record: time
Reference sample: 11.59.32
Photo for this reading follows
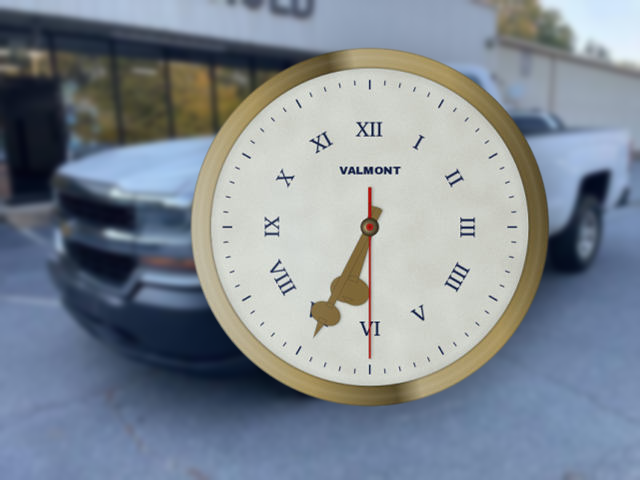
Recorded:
6.34.30
